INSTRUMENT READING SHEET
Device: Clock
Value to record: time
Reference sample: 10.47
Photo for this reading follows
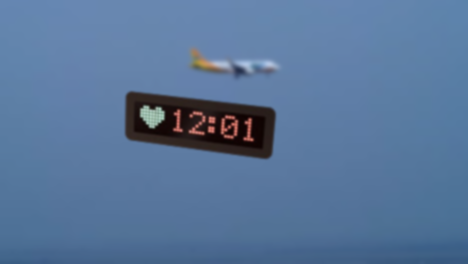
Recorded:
12.01
